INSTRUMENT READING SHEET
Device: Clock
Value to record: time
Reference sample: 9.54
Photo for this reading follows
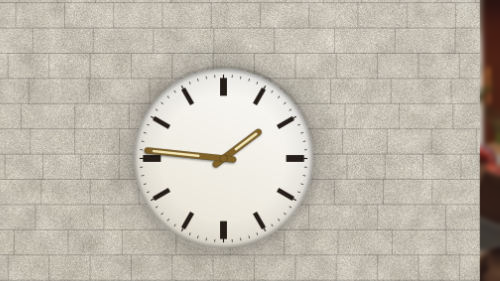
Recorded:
1.46
